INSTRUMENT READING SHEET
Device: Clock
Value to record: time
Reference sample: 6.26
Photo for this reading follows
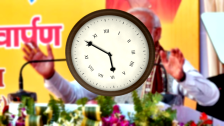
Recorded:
5.51
